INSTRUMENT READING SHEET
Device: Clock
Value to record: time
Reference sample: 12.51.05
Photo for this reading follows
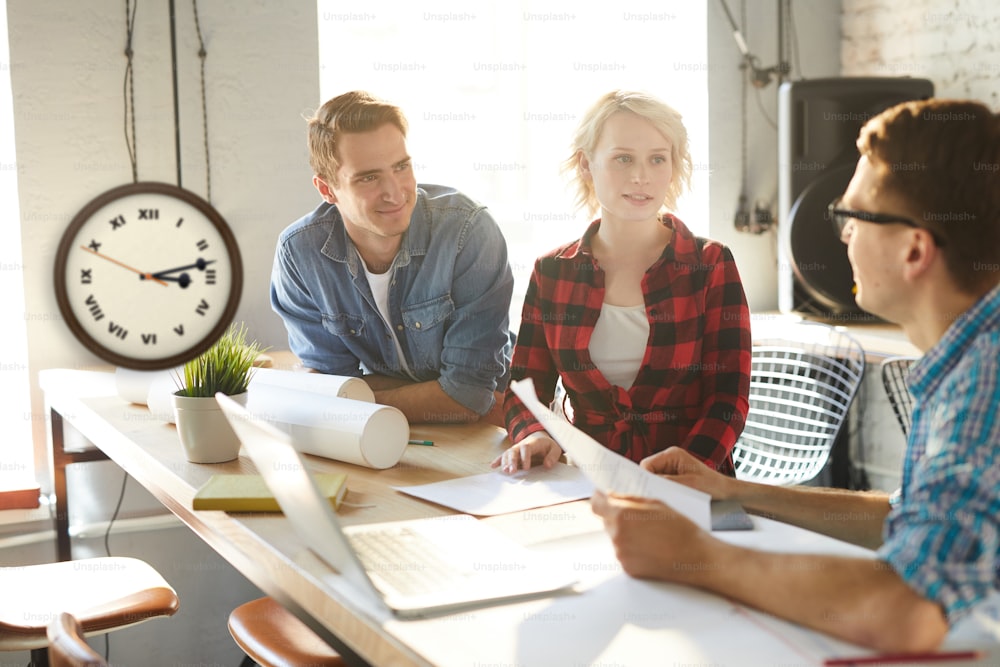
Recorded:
3.12.49
